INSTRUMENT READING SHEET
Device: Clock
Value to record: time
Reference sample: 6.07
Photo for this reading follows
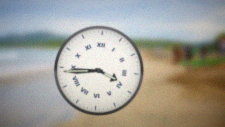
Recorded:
3.44
